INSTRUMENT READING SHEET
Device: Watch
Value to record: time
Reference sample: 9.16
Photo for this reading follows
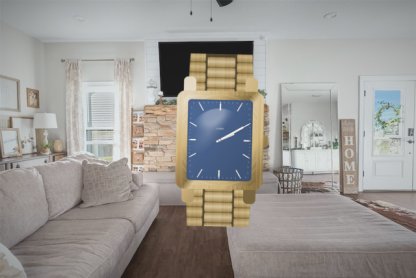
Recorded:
2.10
